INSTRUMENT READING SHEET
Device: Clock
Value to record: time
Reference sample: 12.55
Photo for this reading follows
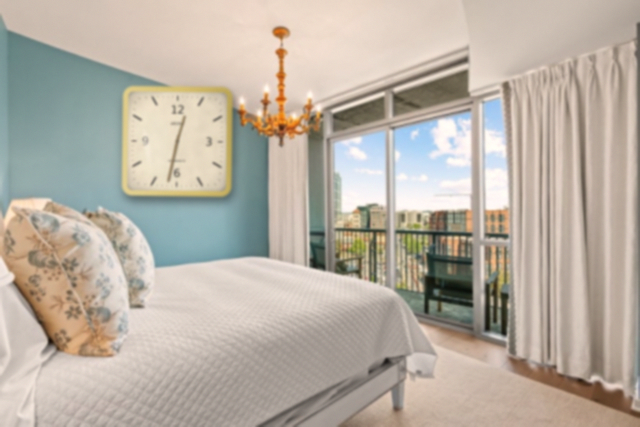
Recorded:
12.32
